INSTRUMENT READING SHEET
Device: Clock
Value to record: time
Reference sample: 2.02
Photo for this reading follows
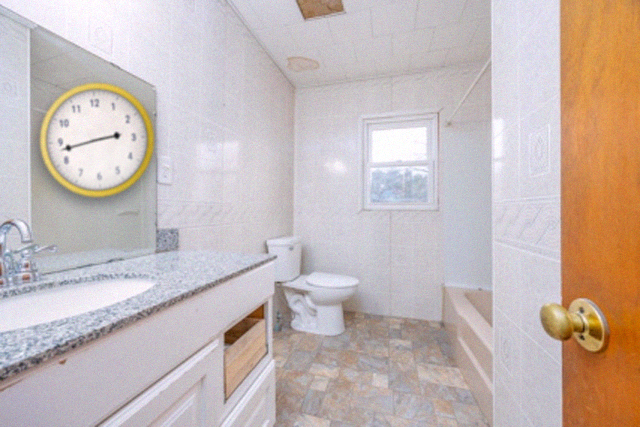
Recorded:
2.43
